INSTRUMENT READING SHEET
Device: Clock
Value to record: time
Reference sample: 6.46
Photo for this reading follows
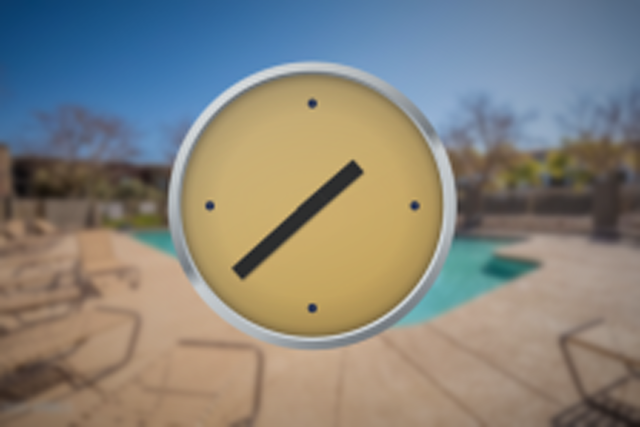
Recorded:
1.38
